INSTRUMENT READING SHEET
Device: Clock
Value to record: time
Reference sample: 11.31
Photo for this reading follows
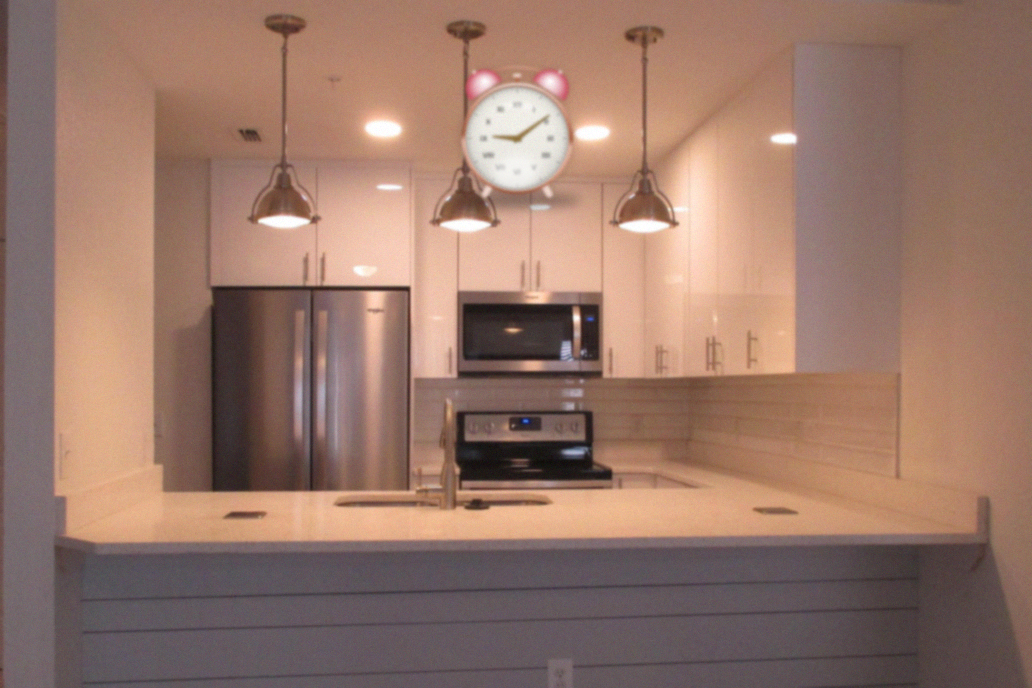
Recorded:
9.09
